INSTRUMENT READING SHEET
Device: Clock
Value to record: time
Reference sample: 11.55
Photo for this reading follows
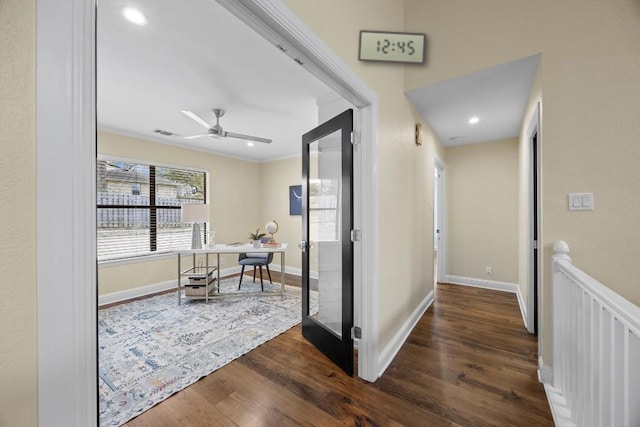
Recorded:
12.45
